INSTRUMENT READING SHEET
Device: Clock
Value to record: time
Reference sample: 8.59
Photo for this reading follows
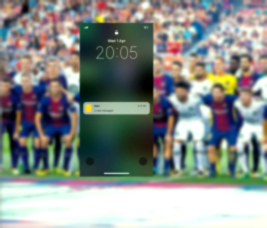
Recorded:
20.05
